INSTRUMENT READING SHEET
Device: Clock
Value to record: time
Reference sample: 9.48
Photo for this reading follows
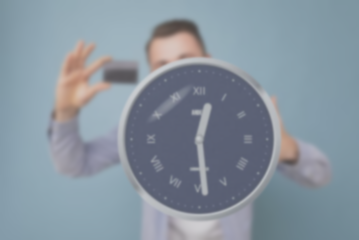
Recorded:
12.29
